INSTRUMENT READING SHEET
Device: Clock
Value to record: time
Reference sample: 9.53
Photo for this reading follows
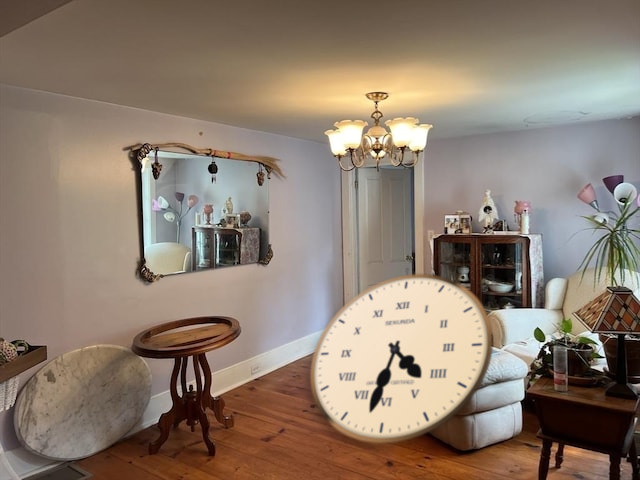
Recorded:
4.32
